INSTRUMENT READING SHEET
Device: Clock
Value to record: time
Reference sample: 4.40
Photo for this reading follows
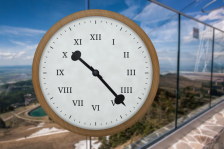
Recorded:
10.23
